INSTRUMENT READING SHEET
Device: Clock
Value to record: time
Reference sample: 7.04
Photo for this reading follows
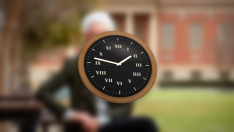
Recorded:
1.47
